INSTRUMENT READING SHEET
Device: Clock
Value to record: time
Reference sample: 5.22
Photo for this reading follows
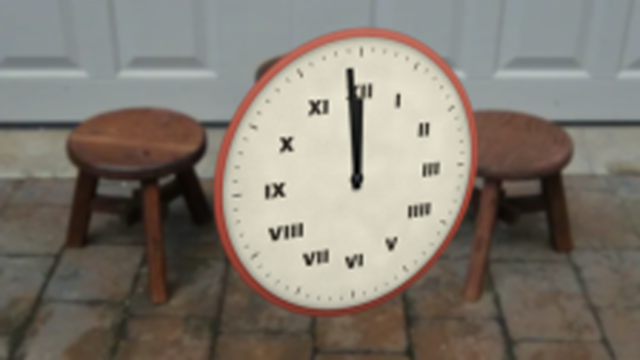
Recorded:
11.59
